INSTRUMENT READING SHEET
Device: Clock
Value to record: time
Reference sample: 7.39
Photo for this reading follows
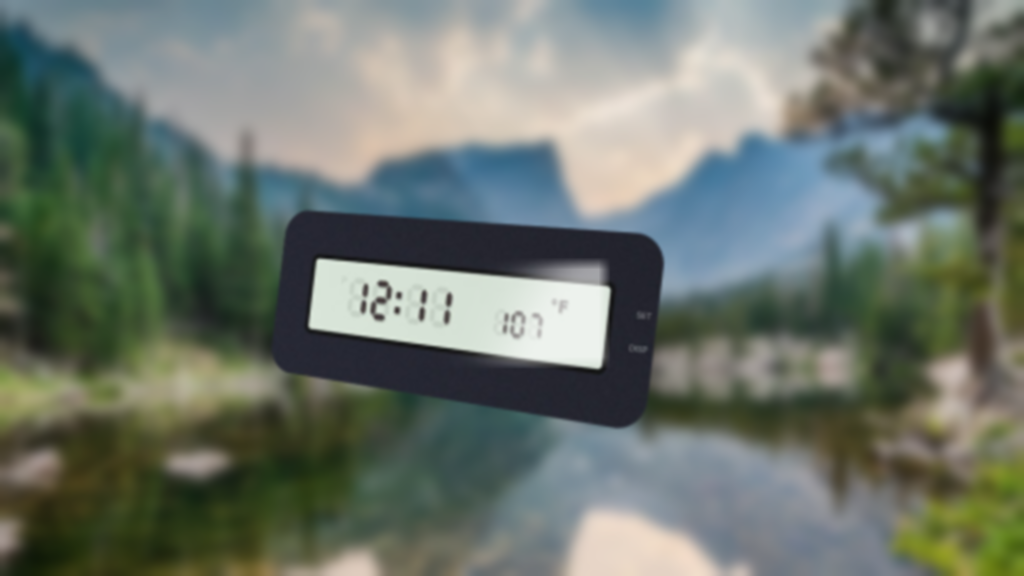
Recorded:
12.11
